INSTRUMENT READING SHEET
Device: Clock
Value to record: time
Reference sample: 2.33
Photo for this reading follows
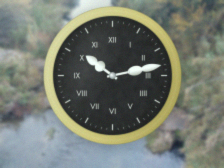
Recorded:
10.13
